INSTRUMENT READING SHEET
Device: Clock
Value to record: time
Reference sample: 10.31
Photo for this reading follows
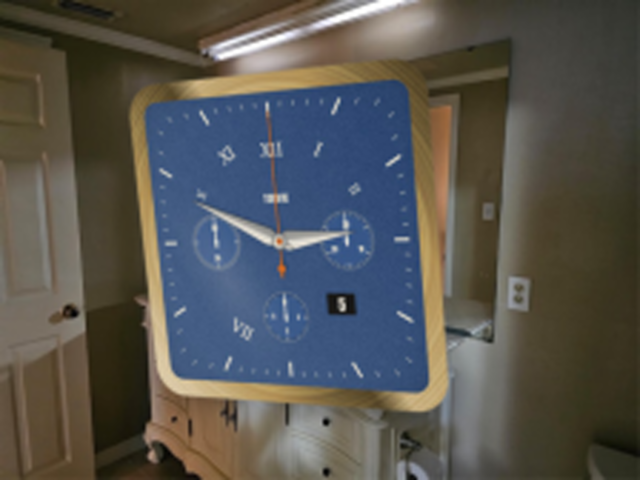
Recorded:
2.49
